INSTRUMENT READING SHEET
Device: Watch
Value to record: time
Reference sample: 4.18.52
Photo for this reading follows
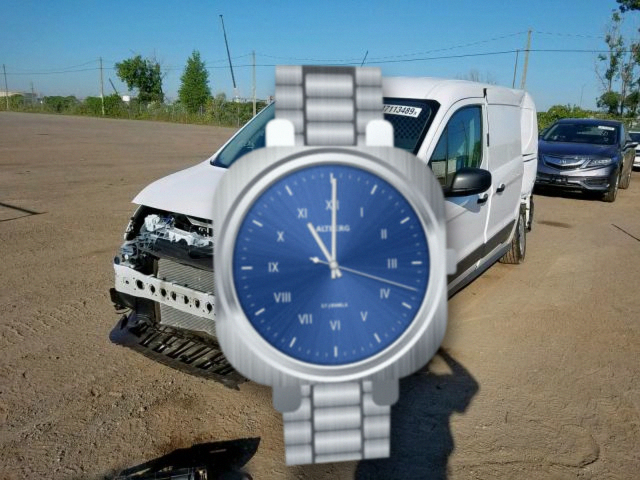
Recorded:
11.00.18
